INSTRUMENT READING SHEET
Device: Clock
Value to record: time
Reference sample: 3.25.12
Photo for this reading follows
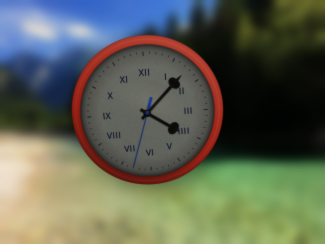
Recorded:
4.07.33
